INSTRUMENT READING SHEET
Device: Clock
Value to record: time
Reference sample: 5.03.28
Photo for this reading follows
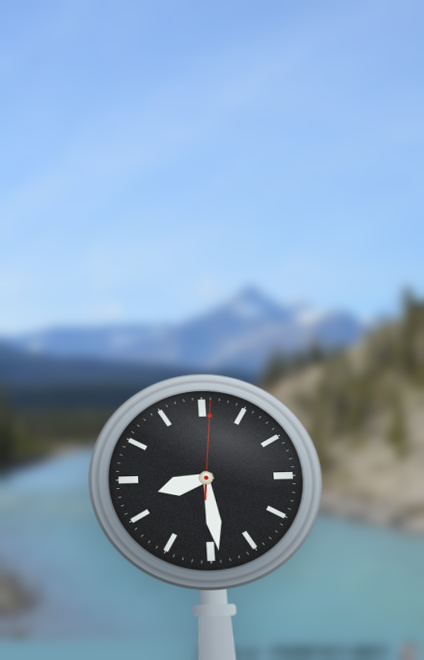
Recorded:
8.29.01
